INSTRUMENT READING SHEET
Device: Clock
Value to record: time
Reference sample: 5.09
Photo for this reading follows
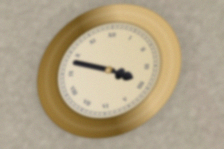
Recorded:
3.48
